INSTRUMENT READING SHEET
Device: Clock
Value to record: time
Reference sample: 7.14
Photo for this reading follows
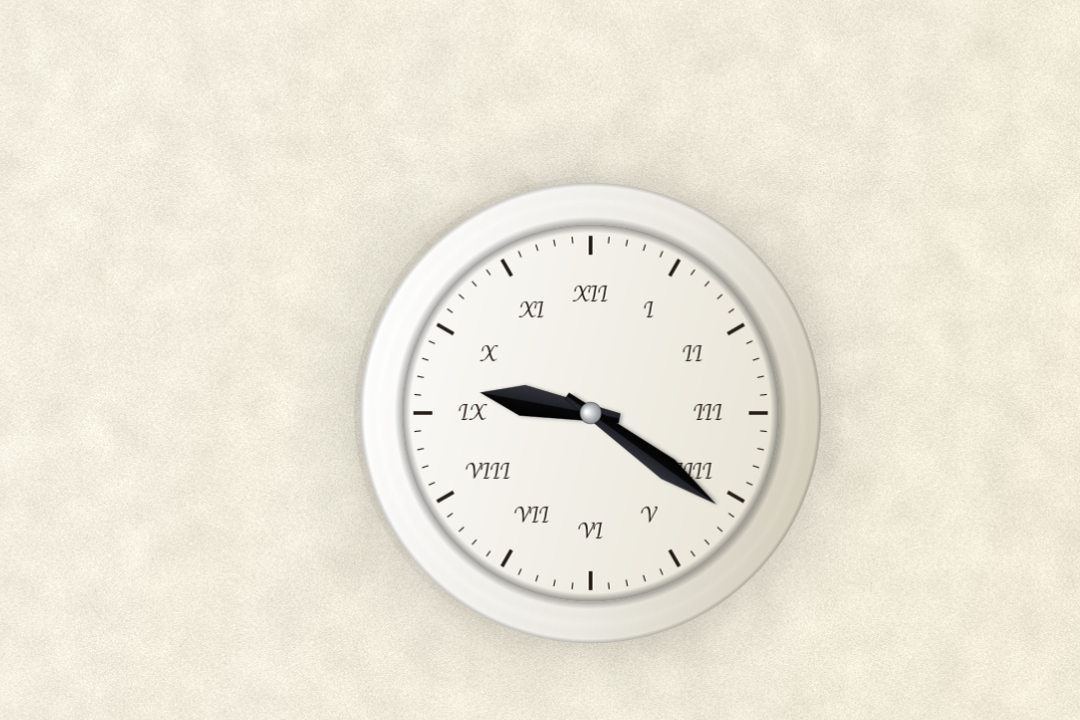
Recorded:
9.21
